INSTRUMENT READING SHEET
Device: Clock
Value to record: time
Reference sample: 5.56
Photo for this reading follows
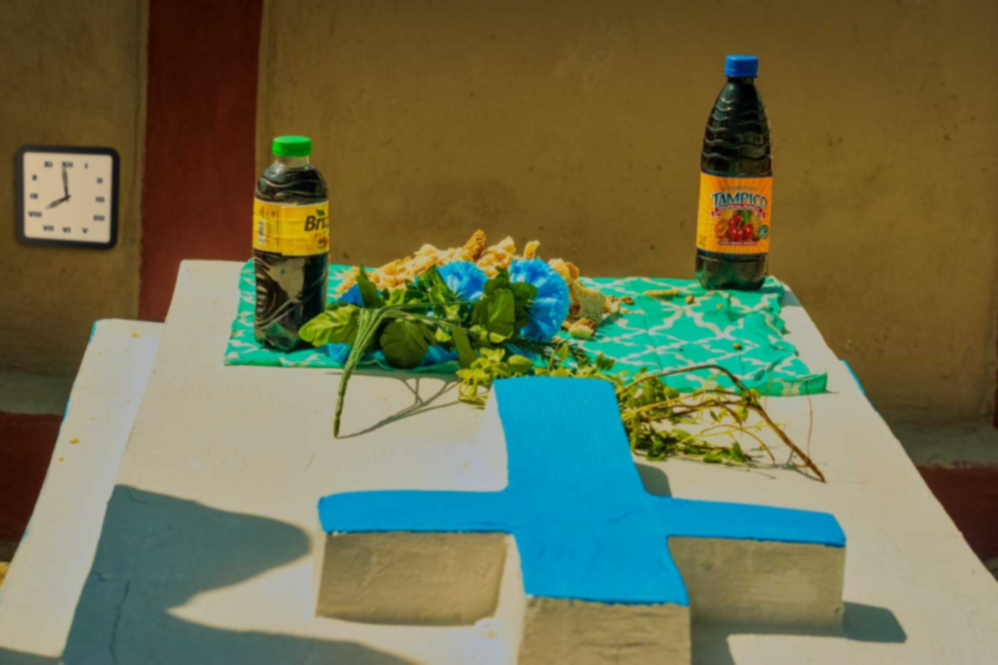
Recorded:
7.59
